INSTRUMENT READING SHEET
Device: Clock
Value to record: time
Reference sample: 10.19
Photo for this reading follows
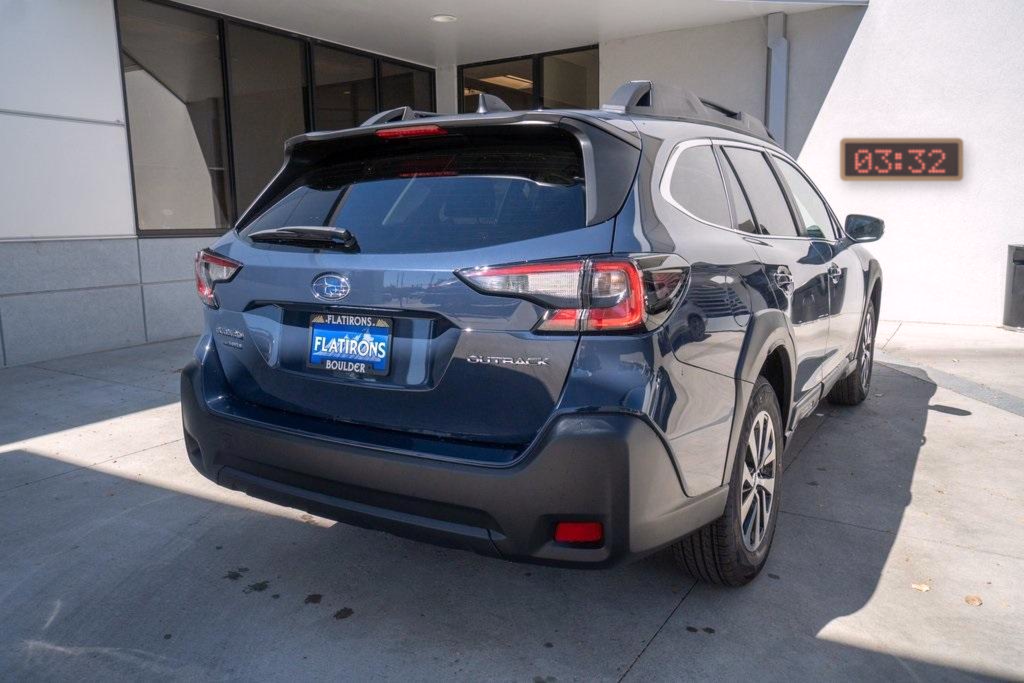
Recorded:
3.32
